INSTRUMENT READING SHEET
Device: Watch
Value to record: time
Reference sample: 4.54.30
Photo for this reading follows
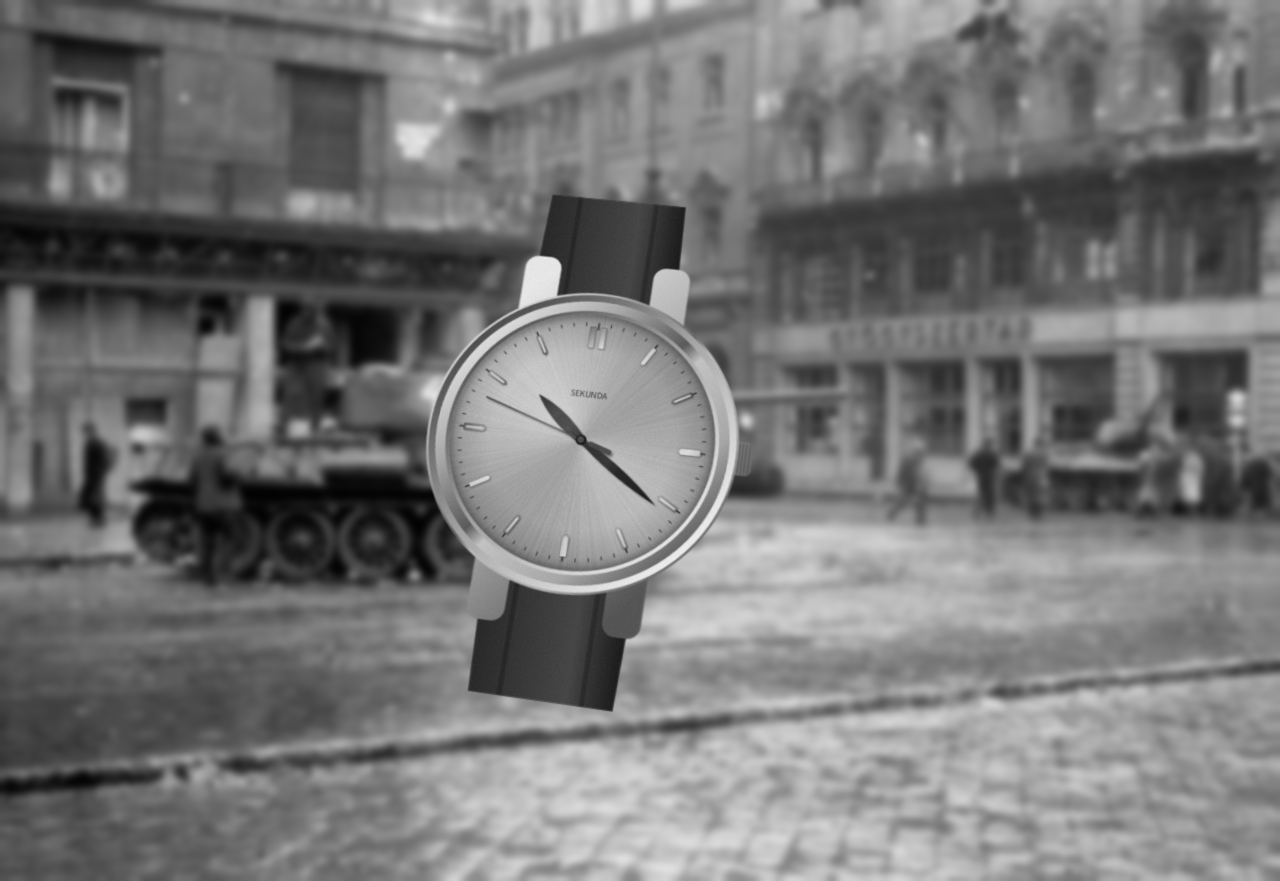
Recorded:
10.20.48
